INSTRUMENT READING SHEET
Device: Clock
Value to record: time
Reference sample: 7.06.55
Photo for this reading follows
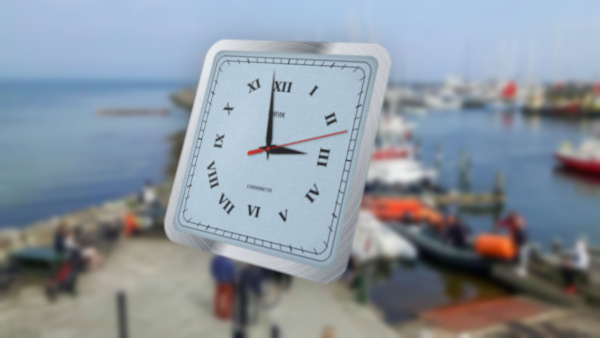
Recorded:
2.58.12
